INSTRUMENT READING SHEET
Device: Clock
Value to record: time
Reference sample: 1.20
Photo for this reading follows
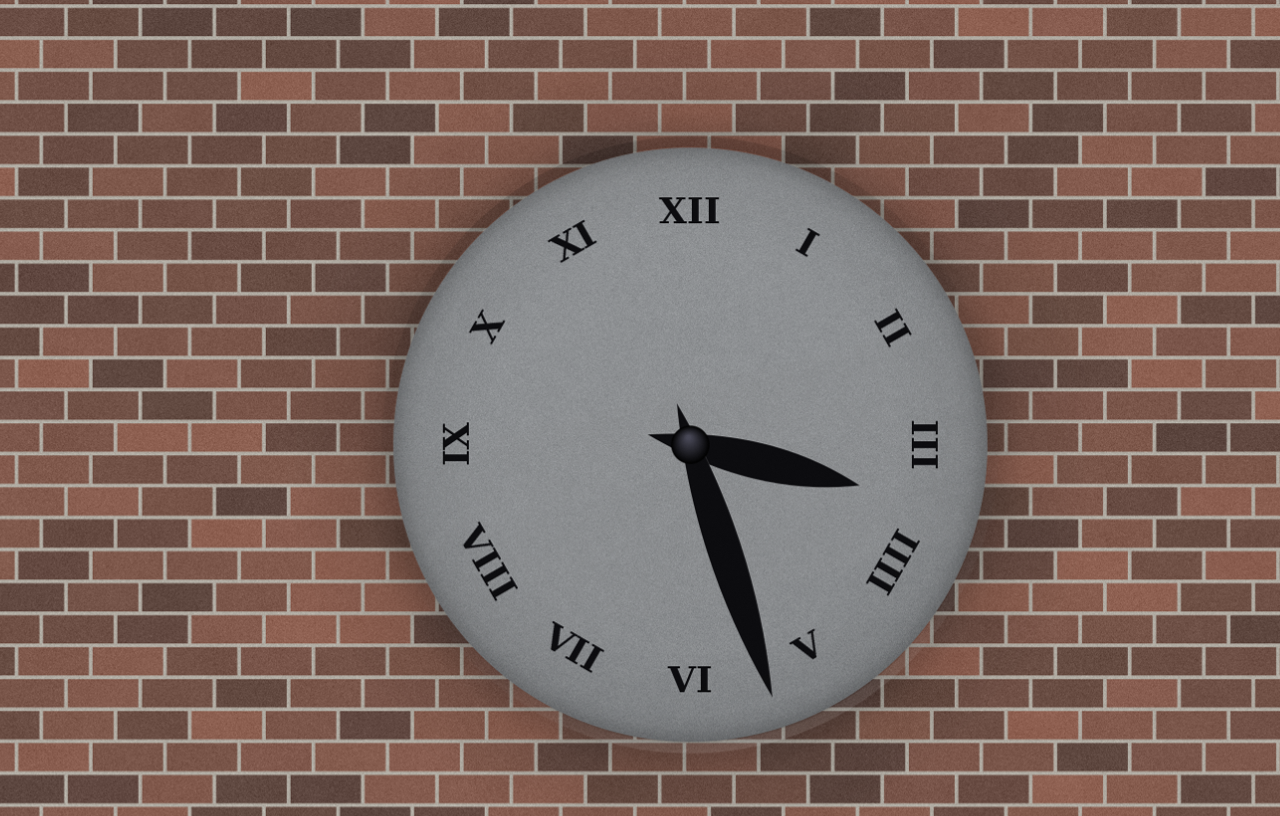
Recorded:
3.27
